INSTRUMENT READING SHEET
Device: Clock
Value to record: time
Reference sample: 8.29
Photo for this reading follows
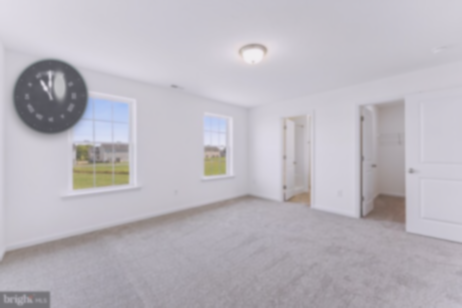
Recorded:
11.00
